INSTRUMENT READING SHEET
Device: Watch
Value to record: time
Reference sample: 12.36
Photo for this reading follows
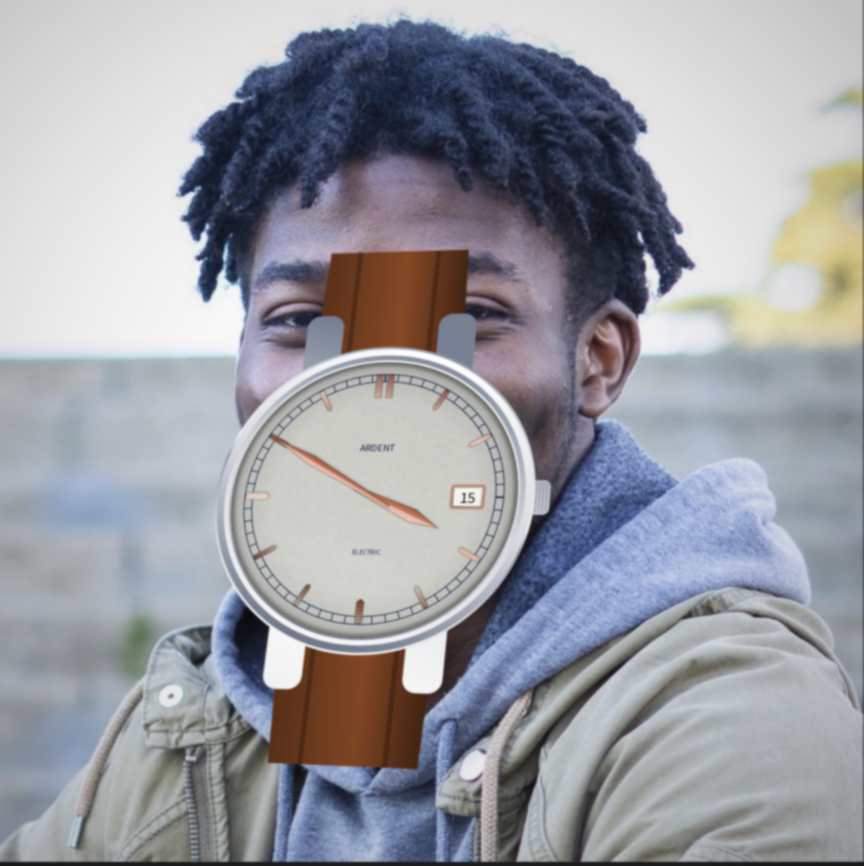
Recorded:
3.50
